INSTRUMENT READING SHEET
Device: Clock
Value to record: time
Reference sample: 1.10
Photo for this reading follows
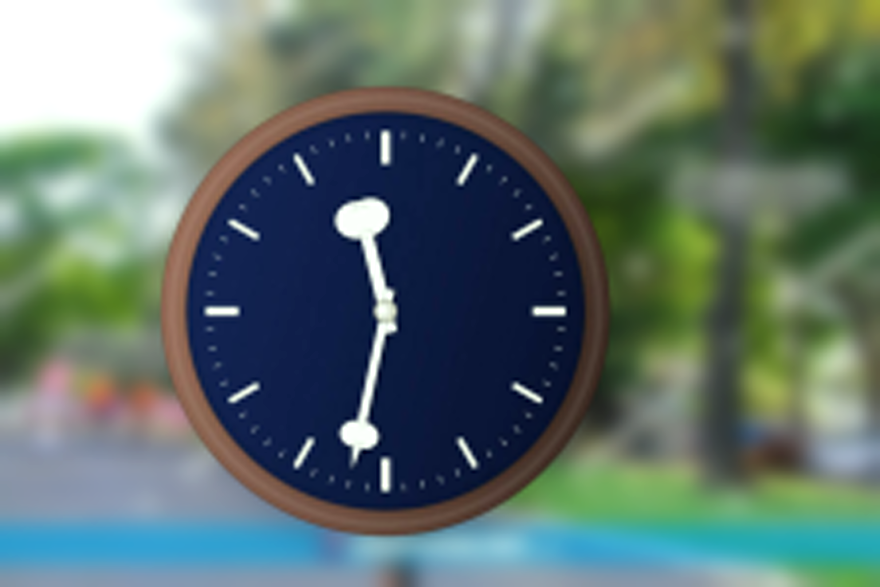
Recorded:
11.32
